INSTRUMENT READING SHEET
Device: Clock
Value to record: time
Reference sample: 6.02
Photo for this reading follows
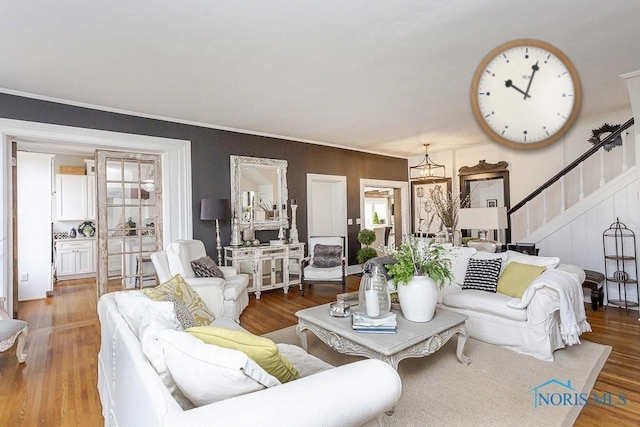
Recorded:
10.03
